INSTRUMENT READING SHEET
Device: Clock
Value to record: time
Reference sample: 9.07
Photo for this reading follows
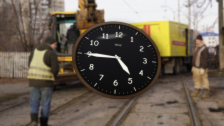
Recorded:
4.45
